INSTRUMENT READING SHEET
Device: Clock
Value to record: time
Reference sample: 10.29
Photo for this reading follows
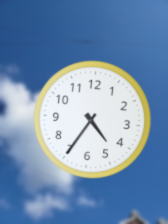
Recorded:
4.35
